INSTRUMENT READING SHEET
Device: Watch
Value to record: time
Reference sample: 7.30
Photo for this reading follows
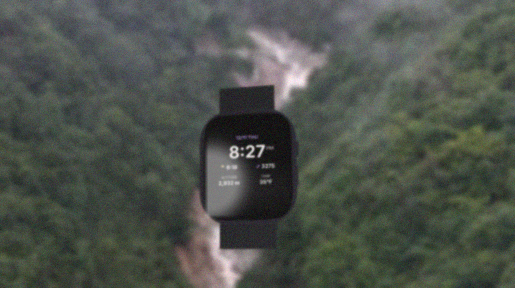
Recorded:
8.27
